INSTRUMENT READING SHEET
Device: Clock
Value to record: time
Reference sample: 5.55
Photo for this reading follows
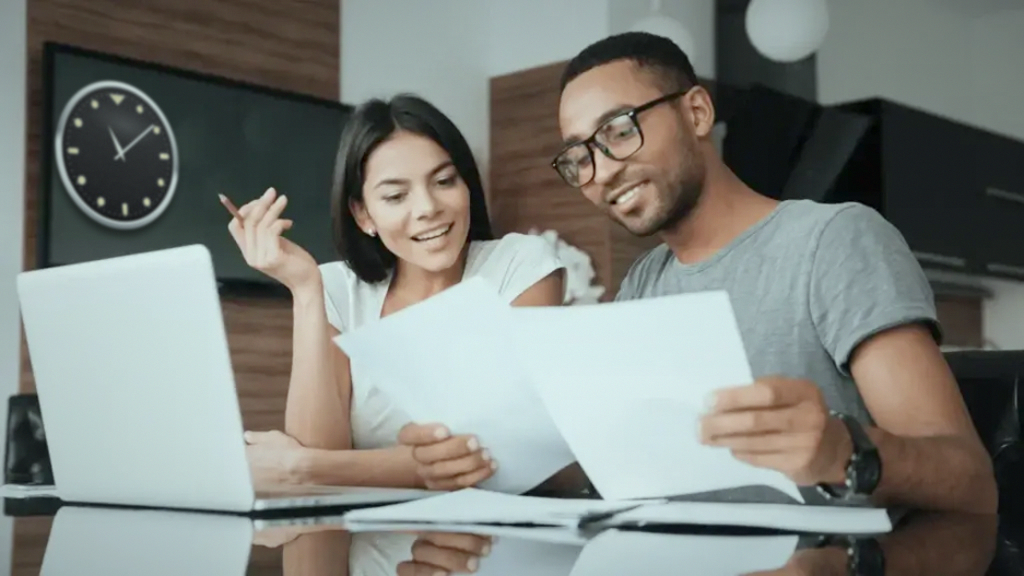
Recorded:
11.09
